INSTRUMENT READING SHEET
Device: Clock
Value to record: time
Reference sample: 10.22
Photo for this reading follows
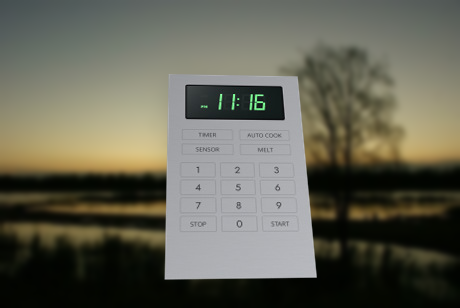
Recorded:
11.16
